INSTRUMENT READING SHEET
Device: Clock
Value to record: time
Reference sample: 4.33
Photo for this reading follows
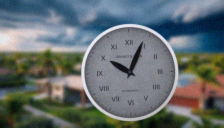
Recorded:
10.04
